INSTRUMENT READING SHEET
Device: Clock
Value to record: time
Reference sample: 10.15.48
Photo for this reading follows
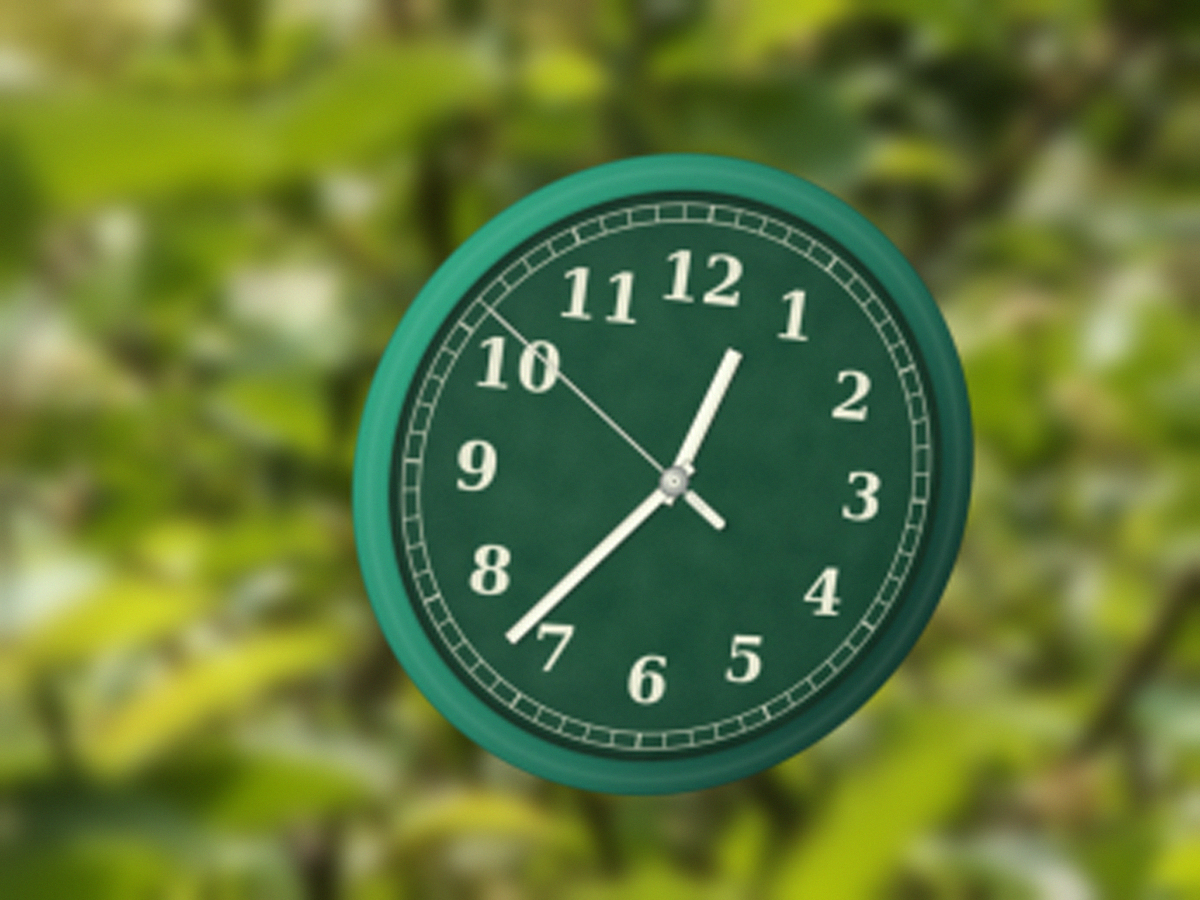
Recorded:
12.36.51
